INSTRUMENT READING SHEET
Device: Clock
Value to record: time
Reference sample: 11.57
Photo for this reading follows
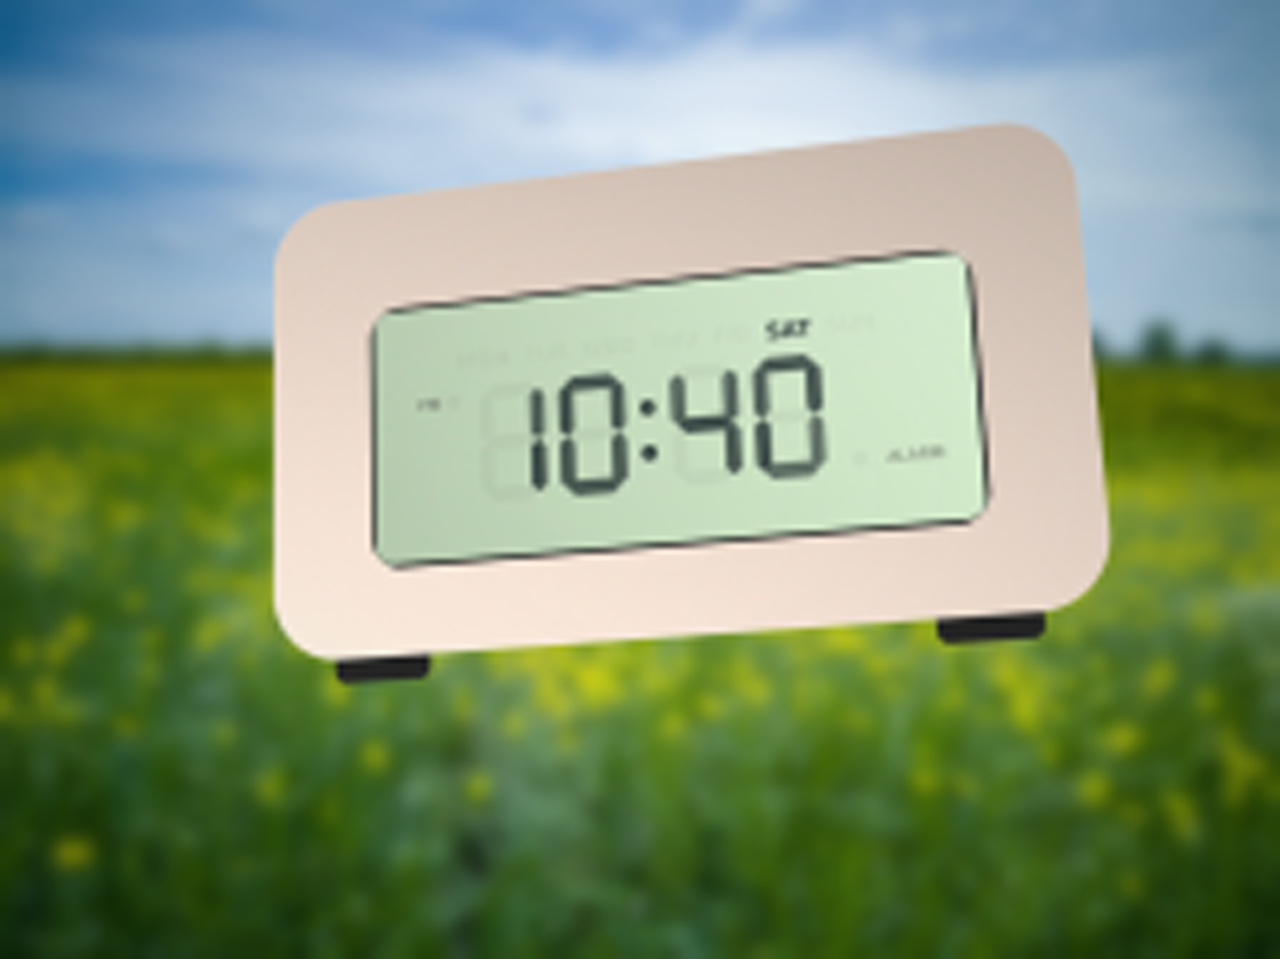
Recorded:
10.40
